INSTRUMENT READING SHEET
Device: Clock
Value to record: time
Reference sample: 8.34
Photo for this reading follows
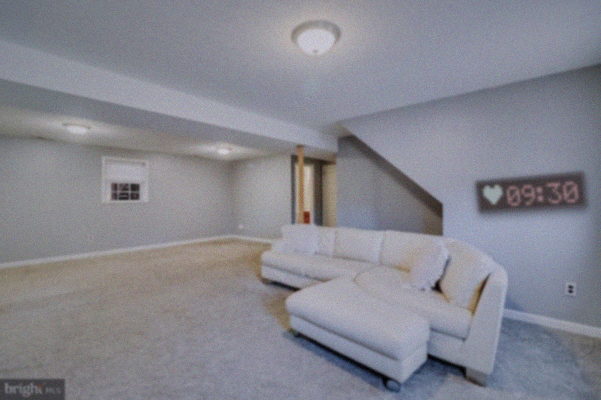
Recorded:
9.30
